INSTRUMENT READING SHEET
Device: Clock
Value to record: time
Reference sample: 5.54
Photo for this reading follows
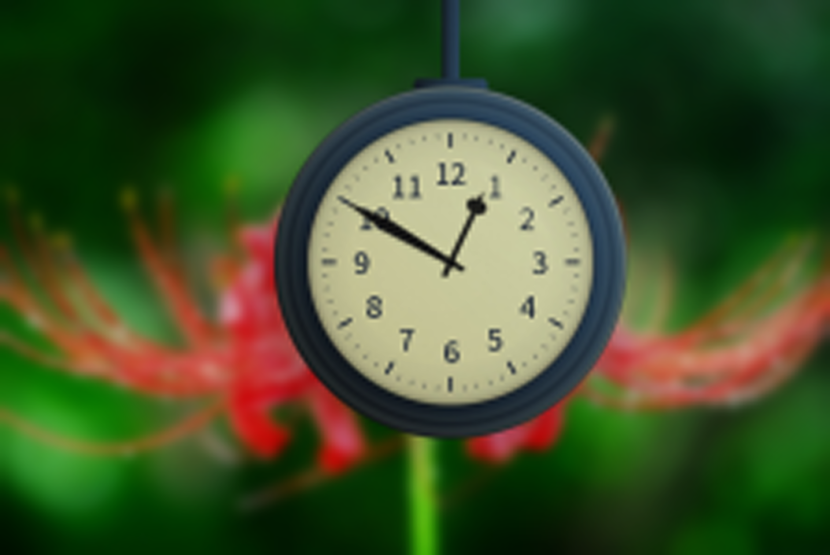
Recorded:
12.50
